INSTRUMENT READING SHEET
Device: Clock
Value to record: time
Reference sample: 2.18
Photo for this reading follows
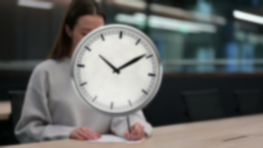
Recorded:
10.09
